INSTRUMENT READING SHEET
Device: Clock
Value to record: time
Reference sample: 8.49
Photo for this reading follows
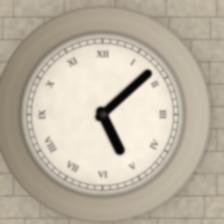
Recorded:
5.08
